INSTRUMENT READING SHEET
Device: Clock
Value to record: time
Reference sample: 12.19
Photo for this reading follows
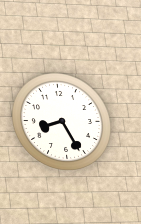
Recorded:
8.26
